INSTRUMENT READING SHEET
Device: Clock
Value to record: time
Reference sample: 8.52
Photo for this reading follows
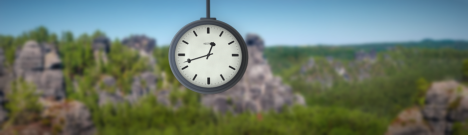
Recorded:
12.42
